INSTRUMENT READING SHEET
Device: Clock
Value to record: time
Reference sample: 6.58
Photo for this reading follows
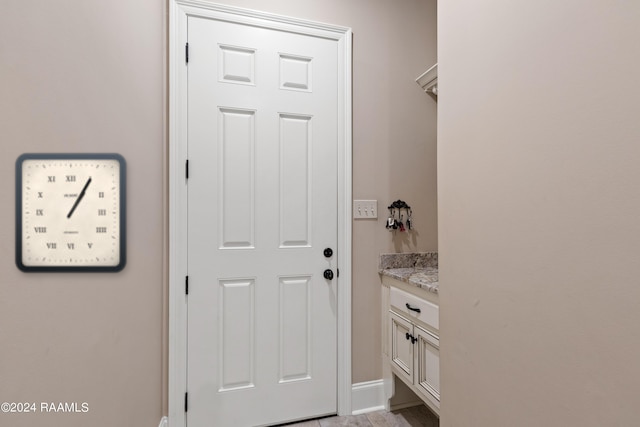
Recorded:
1.05
